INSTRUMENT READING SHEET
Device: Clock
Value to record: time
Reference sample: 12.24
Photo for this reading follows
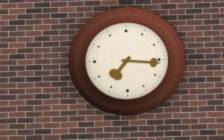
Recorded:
7.16
